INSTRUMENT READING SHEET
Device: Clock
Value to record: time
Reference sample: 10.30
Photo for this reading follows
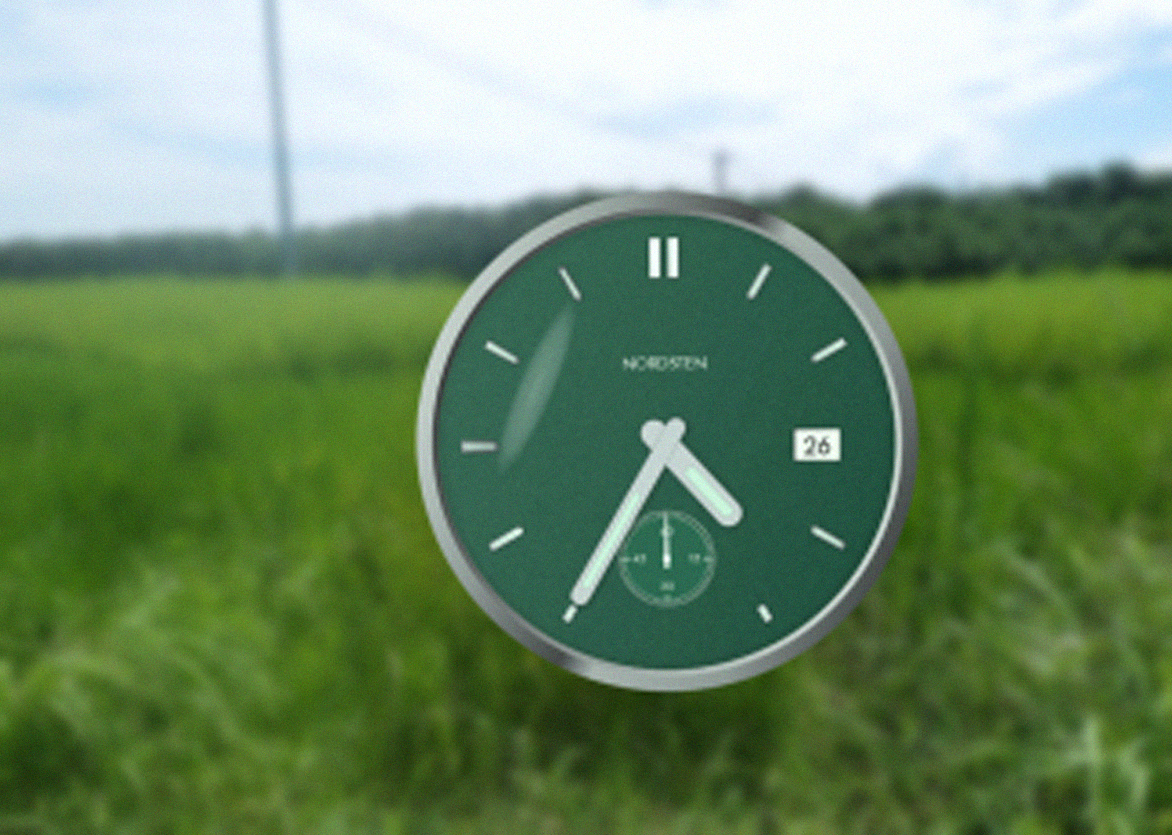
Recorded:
4.35
